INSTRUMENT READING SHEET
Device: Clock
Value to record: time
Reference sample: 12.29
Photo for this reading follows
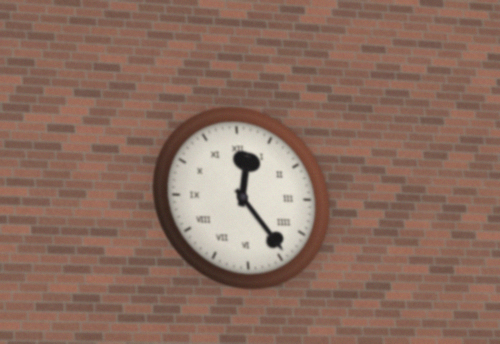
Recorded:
12.24
